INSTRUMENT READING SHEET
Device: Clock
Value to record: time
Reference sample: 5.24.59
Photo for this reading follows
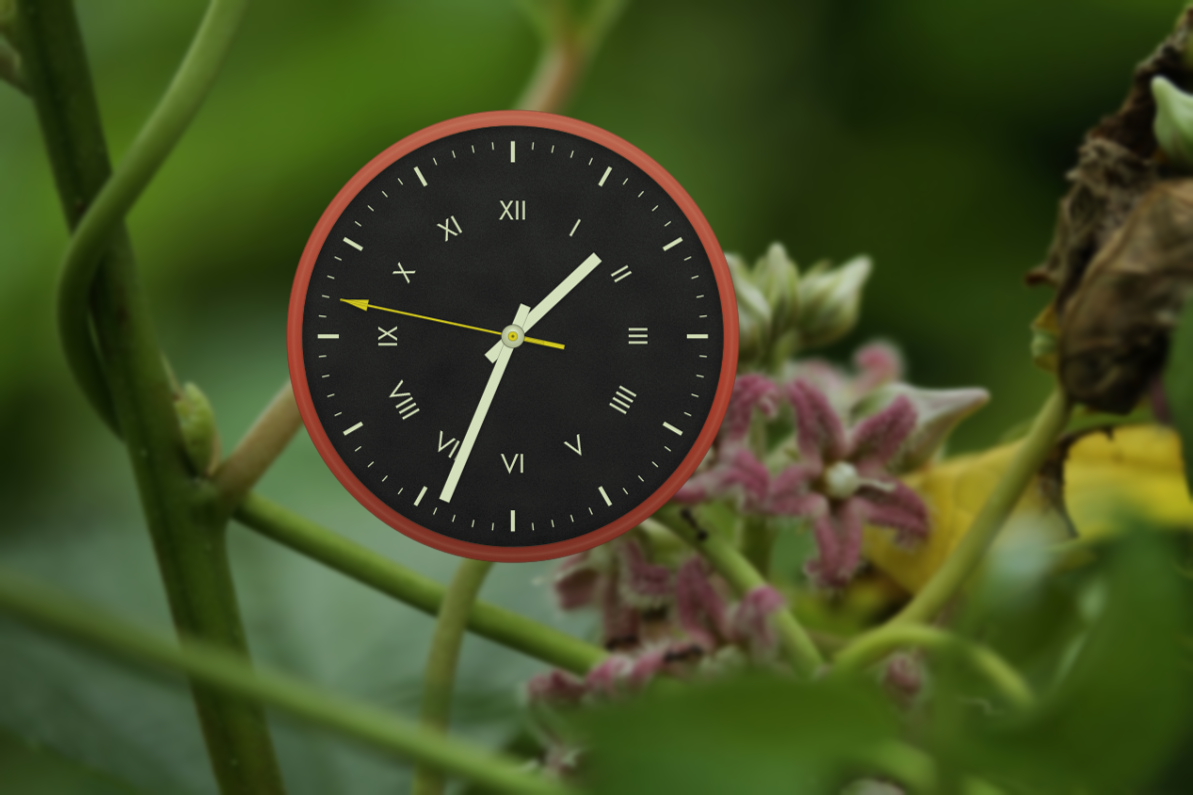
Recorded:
1.33.47
